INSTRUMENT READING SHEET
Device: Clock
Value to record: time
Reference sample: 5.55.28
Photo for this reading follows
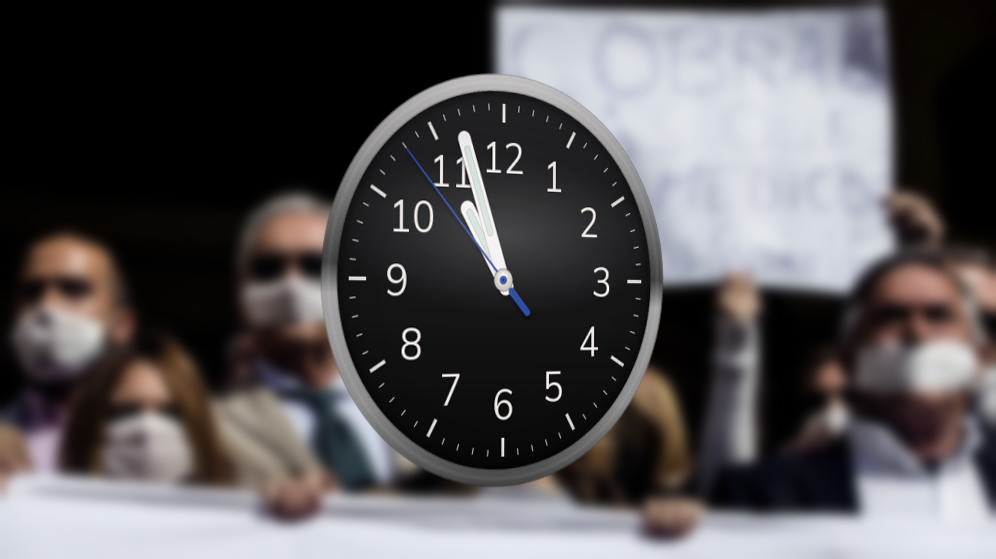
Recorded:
10.56.53
